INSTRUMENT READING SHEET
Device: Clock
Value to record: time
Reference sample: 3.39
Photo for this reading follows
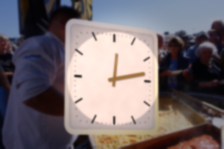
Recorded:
12.13
